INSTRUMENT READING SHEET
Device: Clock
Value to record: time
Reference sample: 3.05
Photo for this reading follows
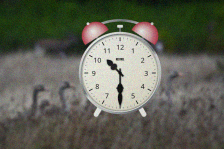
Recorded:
10.30
